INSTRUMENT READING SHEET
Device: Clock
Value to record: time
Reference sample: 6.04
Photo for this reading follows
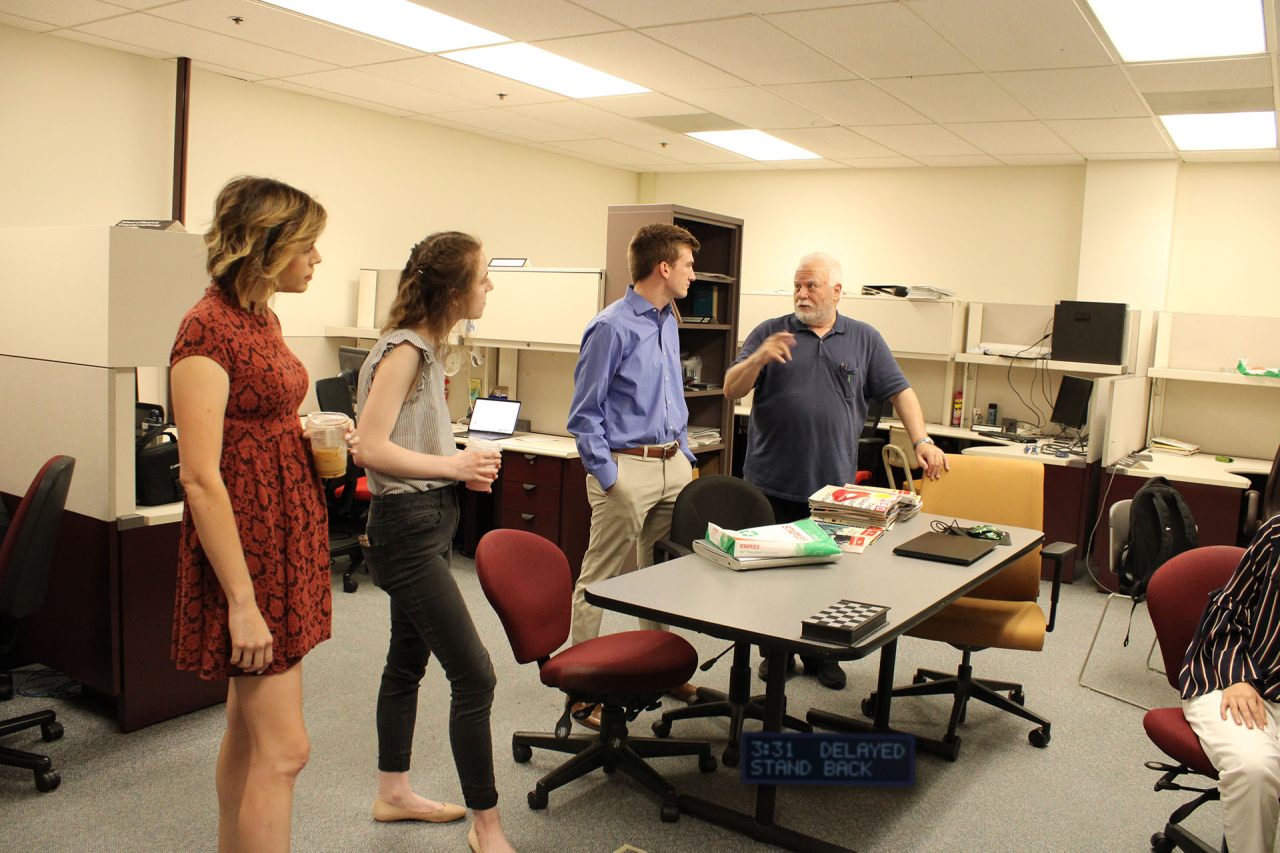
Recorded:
3.31
